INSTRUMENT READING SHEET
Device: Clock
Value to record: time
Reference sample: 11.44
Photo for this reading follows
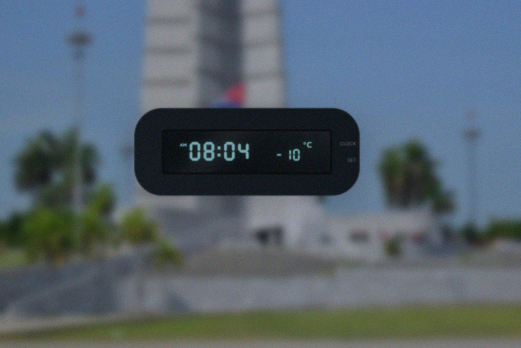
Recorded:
8.04
